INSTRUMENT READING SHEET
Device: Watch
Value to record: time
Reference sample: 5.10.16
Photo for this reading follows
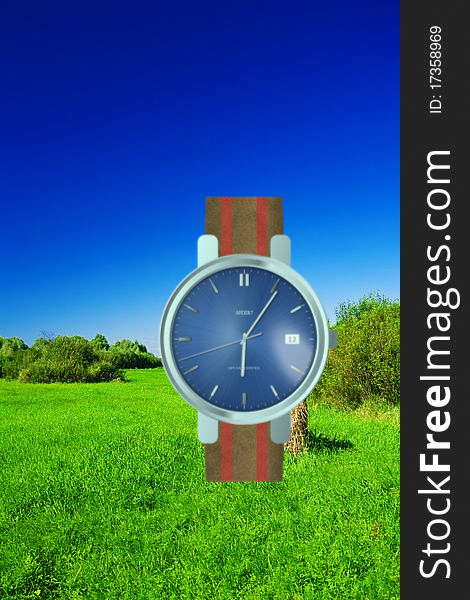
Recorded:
6.05.42
